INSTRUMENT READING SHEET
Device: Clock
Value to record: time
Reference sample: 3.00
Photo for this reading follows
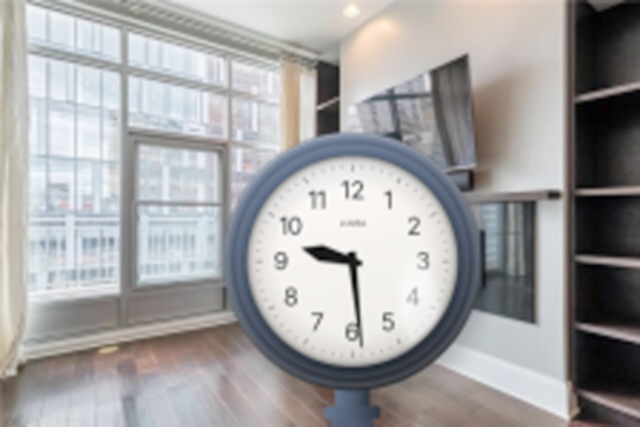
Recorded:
9.29
